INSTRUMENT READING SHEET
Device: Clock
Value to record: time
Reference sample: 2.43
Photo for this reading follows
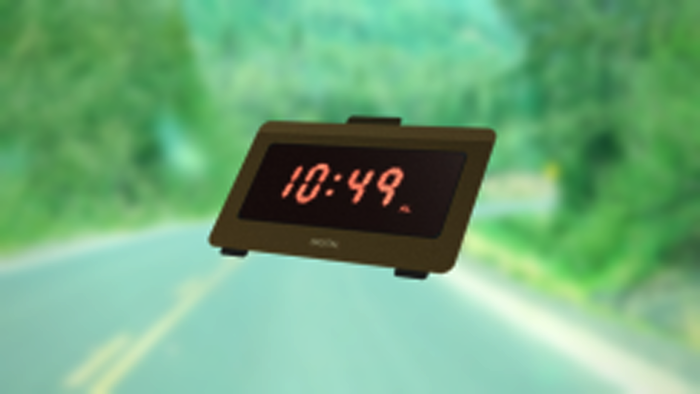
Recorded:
10.49
